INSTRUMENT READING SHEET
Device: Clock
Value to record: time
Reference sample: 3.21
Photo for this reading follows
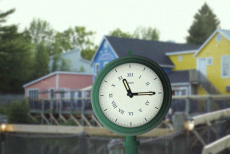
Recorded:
11.15
